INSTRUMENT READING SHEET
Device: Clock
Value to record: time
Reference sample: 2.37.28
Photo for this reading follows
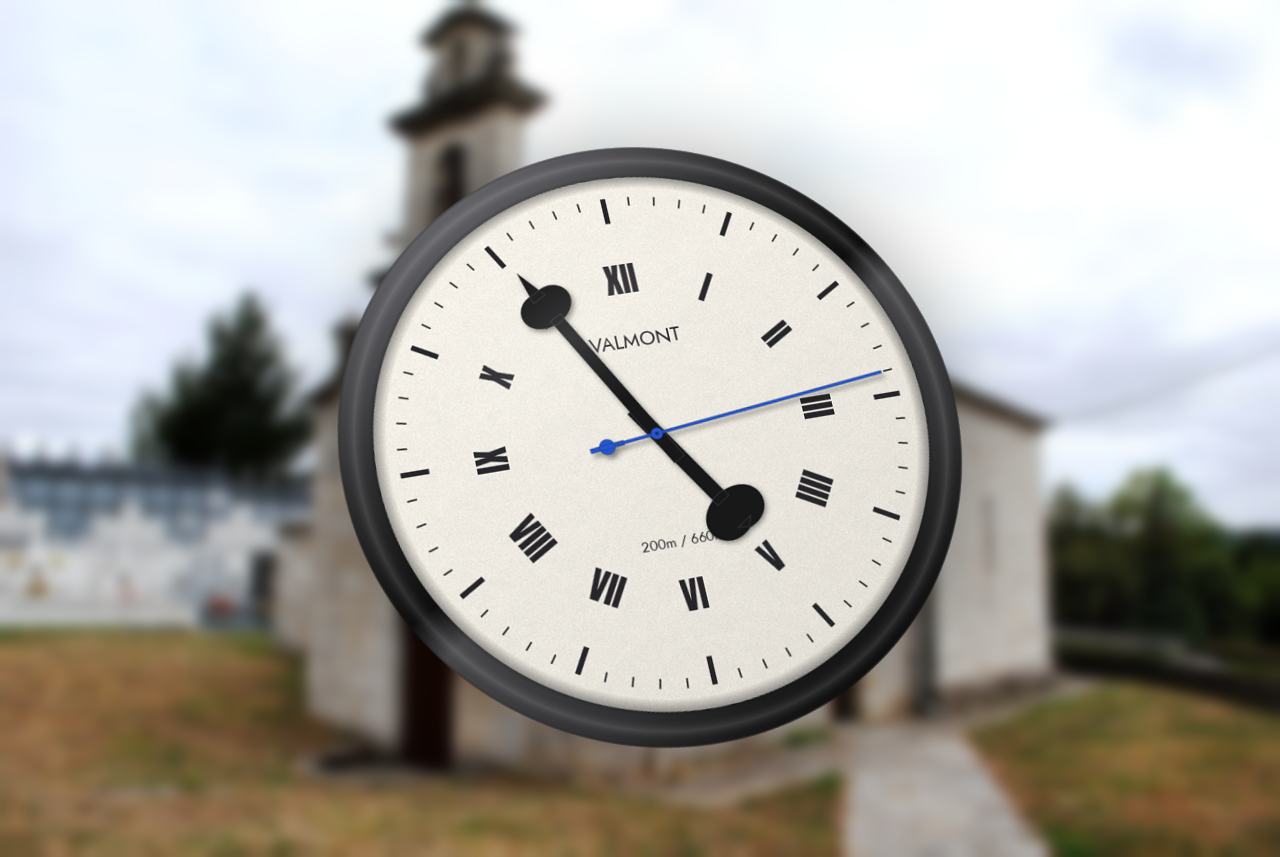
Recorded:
4.55.14
